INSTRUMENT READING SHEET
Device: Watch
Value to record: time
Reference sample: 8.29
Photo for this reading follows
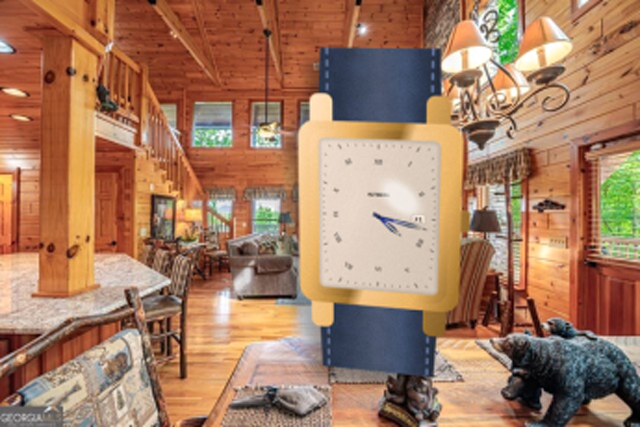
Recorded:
4.17
